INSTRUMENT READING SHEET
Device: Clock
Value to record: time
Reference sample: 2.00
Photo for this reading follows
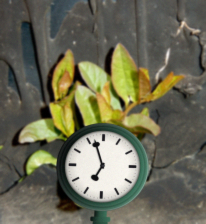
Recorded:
6.57
